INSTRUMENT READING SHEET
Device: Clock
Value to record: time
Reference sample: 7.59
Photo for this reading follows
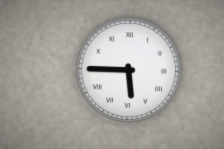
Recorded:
5.45
